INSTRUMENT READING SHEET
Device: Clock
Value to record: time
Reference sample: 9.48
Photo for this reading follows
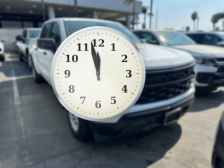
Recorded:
11.58
